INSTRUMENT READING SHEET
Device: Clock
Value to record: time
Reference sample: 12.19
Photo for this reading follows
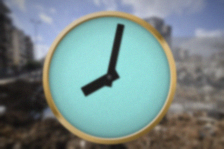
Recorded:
8.02
